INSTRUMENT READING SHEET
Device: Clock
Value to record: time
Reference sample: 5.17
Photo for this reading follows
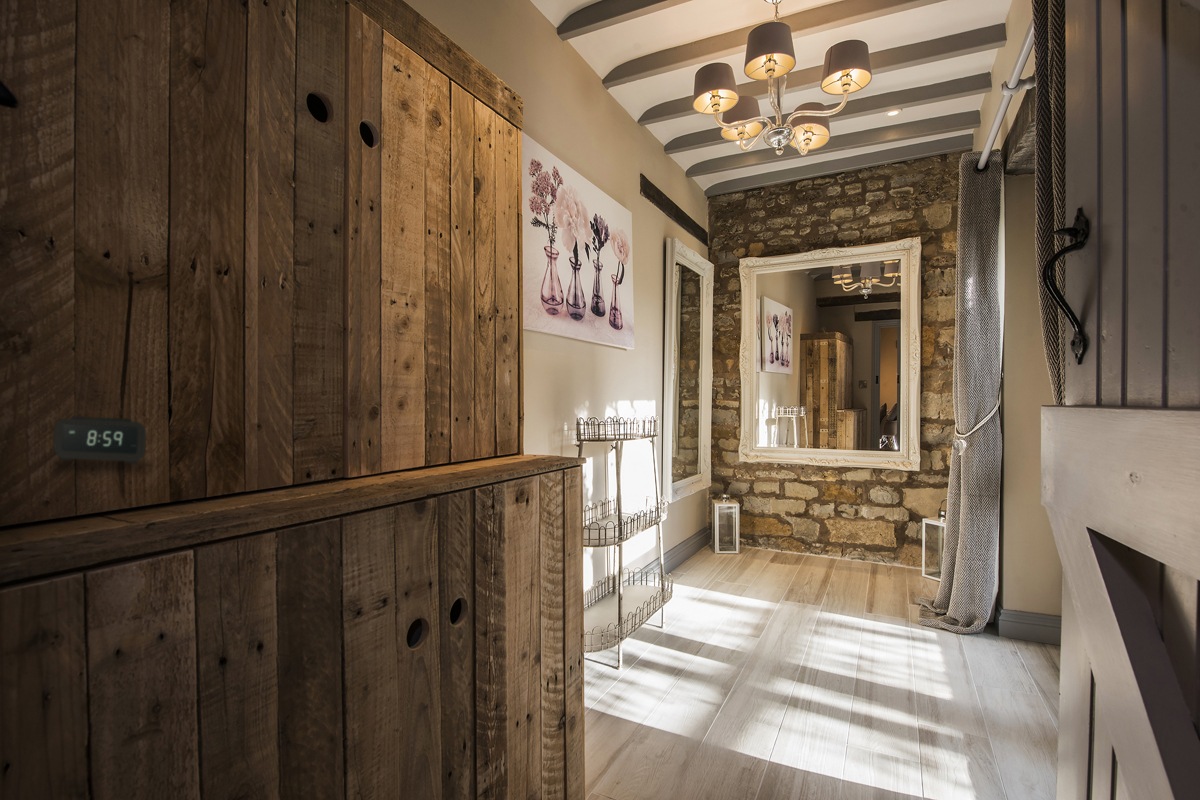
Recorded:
8.59
